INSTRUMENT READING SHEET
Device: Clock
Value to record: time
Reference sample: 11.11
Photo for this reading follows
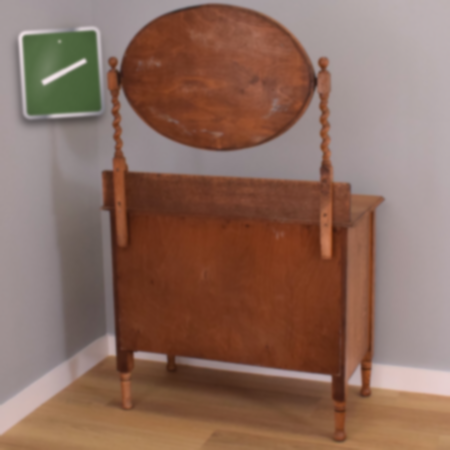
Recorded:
8.11
